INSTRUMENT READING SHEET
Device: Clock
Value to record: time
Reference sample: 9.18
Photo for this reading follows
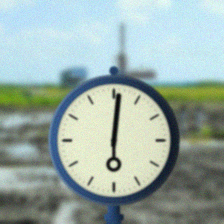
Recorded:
6.01
